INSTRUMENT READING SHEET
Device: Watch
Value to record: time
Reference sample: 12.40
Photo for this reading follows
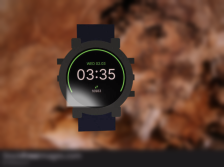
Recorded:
3.35
